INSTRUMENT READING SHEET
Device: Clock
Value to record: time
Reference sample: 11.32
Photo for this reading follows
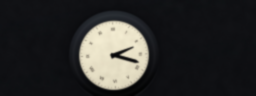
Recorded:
2.18
